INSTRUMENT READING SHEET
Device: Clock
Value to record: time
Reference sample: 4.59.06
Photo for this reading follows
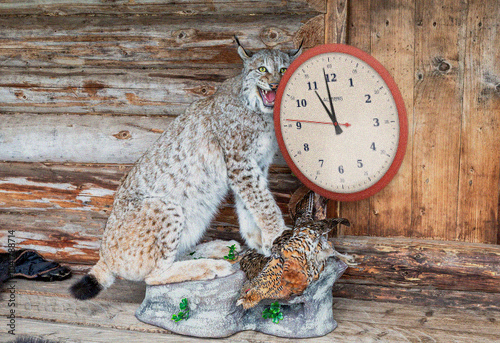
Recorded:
10.58.46
